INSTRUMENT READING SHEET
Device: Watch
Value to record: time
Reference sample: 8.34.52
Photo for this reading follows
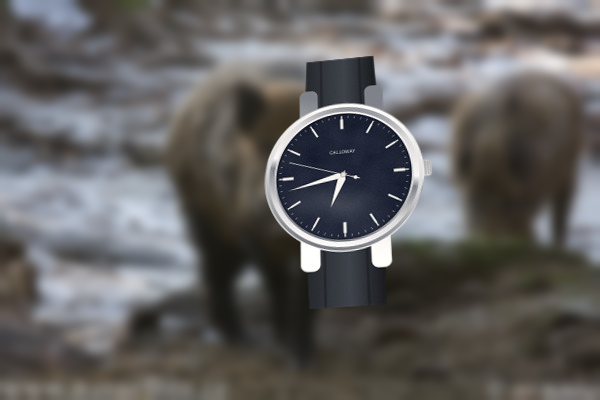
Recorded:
6.42.48
